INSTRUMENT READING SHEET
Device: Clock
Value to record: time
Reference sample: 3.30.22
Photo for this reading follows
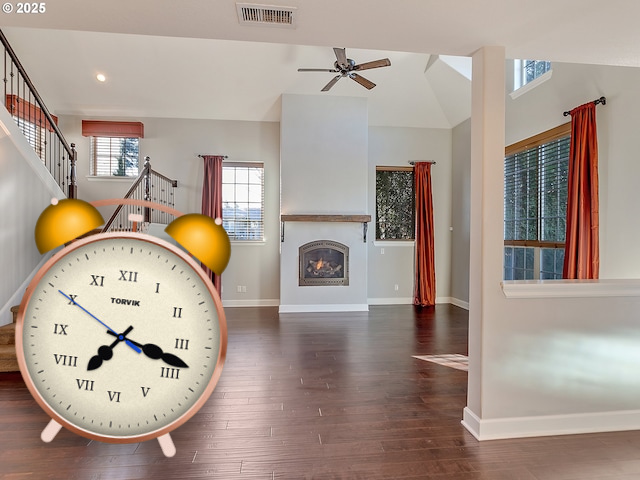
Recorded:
7.17.50
